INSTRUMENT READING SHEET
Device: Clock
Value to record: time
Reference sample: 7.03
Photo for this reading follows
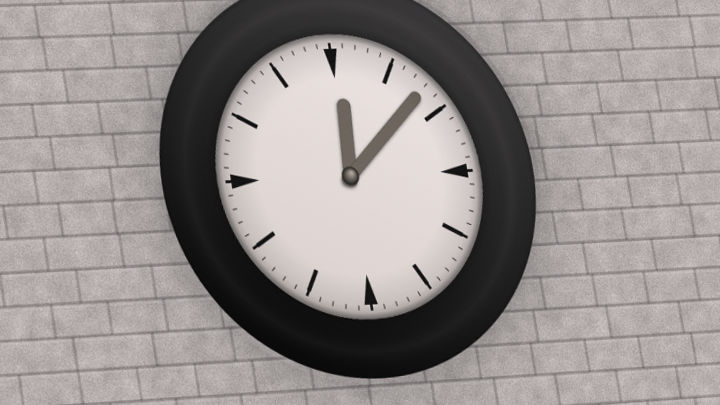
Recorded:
12.08
